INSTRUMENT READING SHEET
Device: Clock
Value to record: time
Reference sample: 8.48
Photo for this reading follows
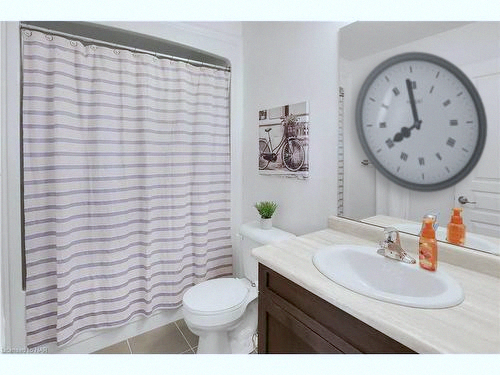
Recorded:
7.59
